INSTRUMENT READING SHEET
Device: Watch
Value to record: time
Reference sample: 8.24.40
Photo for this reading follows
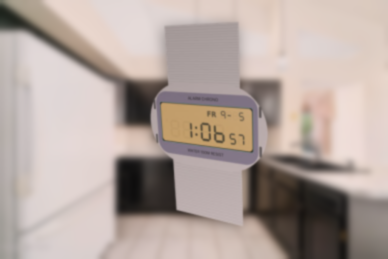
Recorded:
1.06.57
